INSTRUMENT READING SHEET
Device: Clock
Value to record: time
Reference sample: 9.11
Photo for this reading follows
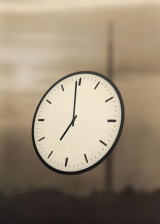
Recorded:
6.59
